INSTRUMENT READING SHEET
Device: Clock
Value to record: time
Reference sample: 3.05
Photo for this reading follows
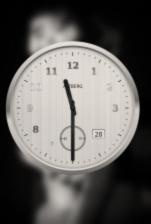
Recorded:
11.30
